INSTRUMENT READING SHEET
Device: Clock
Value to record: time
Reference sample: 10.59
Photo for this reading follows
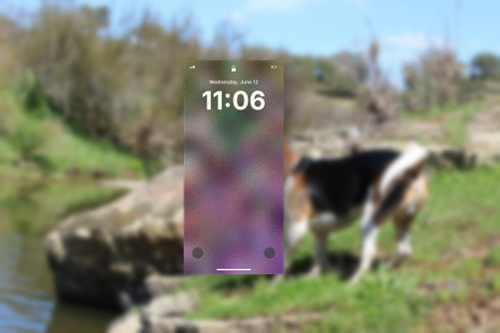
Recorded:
11.06
